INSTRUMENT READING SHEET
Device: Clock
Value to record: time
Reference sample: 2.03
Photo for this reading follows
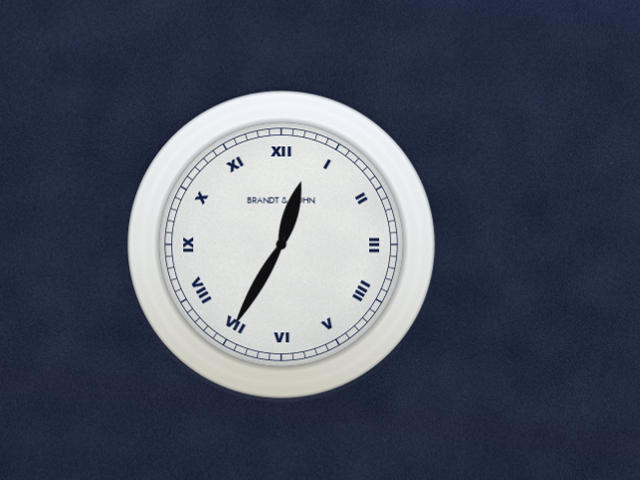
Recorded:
12.35
